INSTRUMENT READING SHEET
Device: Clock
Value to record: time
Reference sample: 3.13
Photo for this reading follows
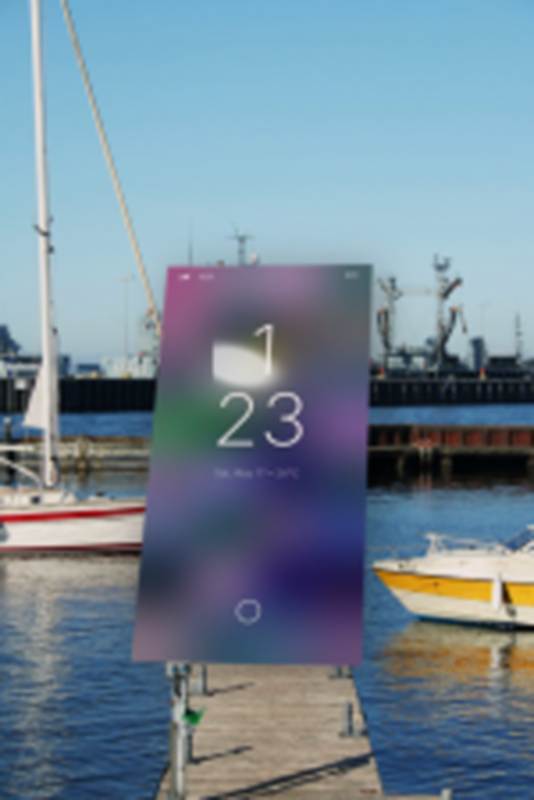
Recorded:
1.23
